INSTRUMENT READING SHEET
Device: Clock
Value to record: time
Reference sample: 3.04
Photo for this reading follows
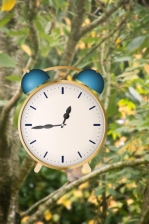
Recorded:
12.44
